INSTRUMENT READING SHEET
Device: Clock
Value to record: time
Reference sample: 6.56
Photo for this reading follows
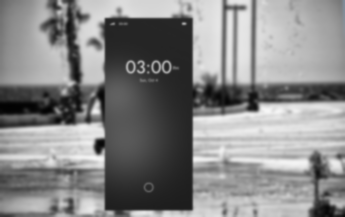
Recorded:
3.00
